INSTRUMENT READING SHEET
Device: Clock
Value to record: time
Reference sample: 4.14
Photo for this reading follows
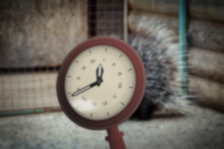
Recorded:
12.44
